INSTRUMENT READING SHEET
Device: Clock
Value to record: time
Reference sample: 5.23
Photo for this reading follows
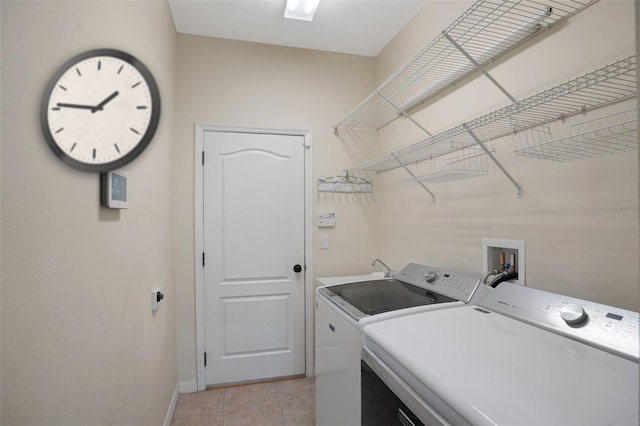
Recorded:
1.46
